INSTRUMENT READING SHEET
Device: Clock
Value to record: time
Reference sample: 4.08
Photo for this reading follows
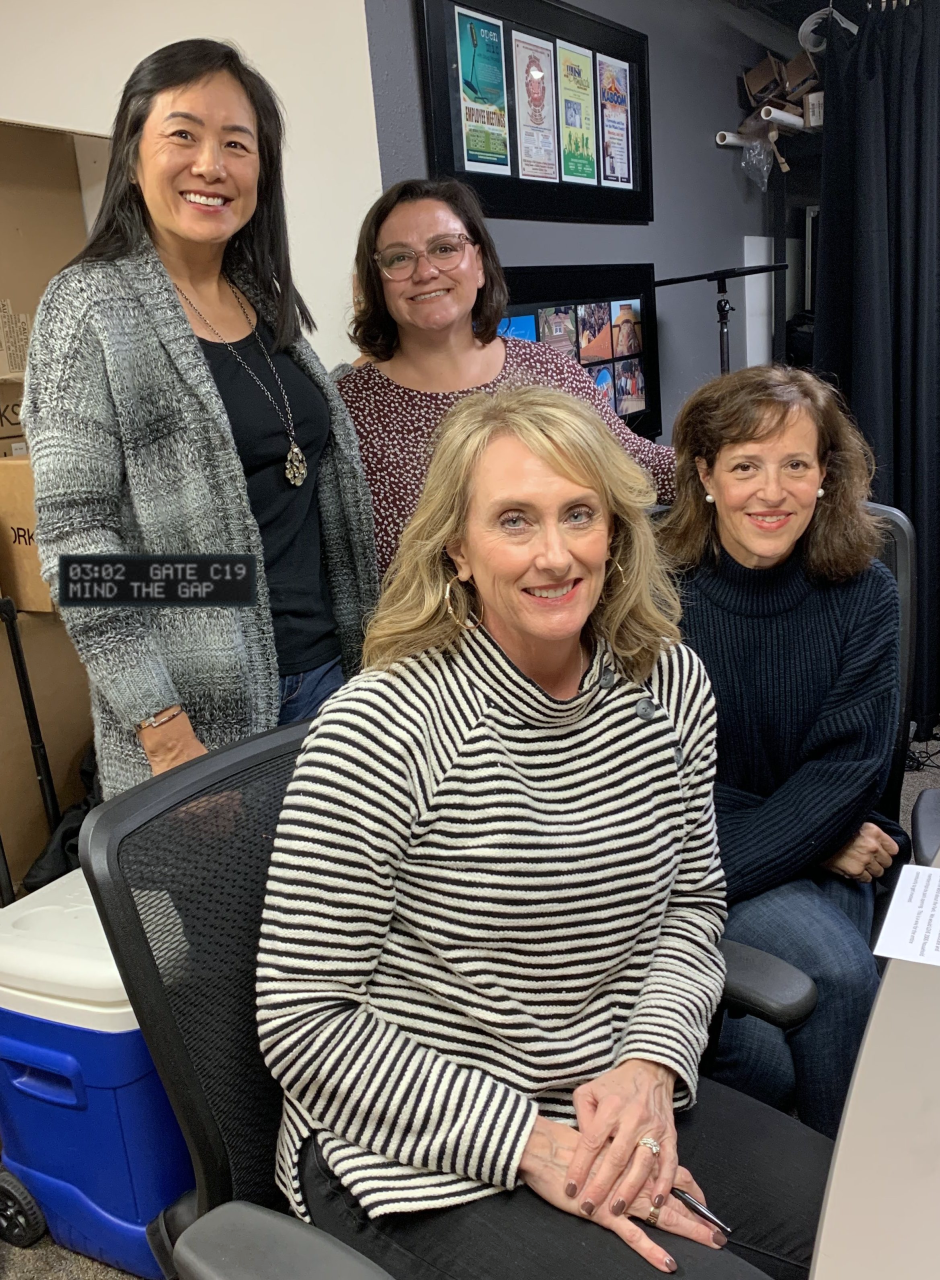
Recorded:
3.02
